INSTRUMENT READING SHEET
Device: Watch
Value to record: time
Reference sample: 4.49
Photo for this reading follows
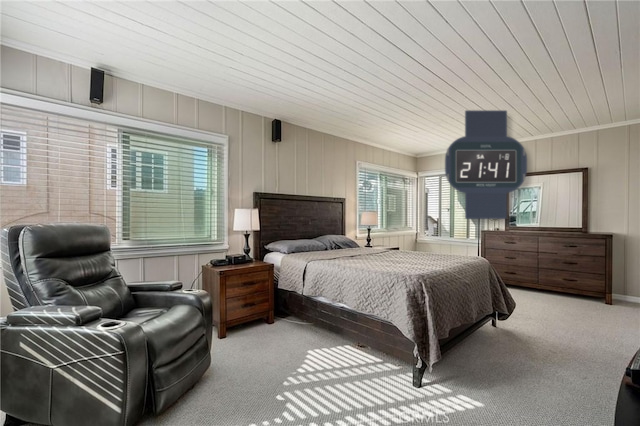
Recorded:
21.41
